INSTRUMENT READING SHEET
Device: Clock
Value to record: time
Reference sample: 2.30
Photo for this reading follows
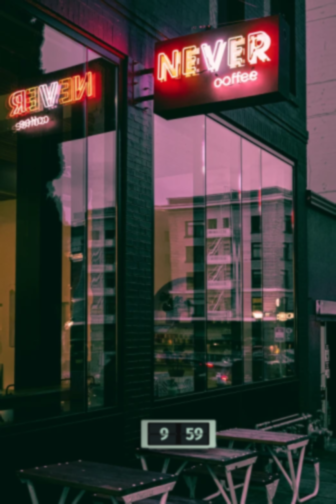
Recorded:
9.59
